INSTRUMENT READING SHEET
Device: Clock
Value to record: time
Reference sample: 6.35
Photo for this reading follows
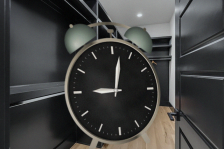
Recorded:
9.02
